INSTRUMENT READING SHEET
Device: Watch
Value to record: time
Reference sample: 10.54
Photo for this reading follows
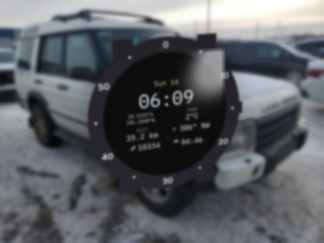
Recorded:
6.09
